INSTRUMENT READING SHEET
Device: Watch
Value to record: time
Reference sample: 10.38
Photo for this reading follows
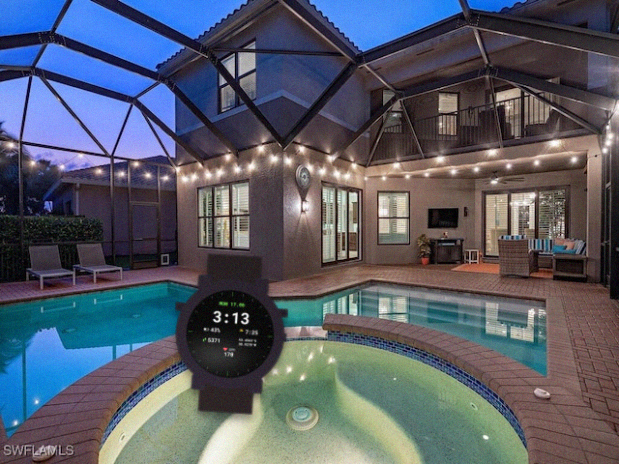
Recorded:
3.13
